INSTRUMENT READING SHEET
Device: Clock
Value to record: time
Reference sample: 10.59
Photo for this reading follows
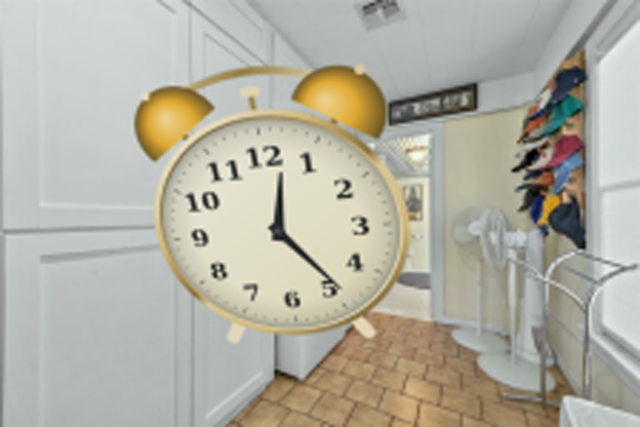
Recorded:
12.24
